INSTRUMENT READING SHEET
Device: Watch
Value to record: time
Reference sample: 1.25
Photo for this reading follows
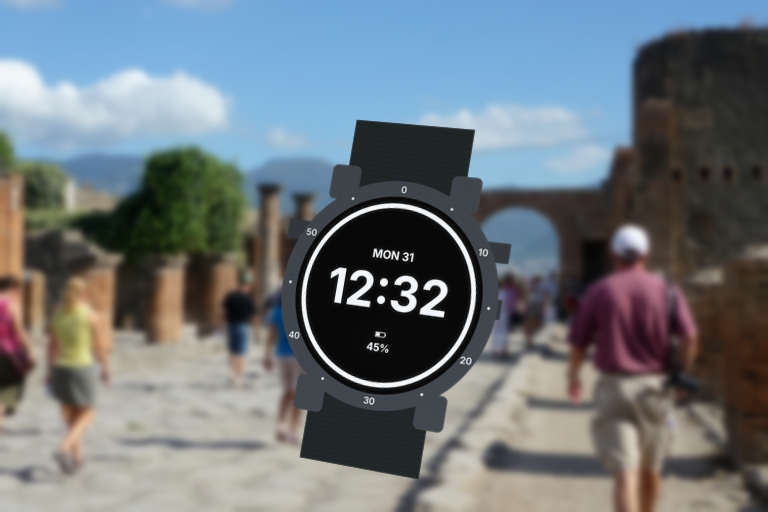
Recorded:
12.32
